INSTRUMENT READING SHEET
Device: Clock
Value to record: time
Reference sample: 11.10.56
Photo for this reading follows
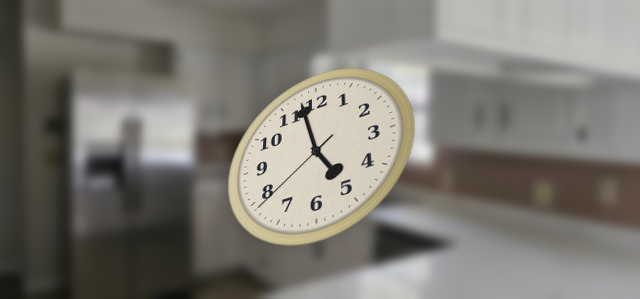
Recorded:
4.57.39
